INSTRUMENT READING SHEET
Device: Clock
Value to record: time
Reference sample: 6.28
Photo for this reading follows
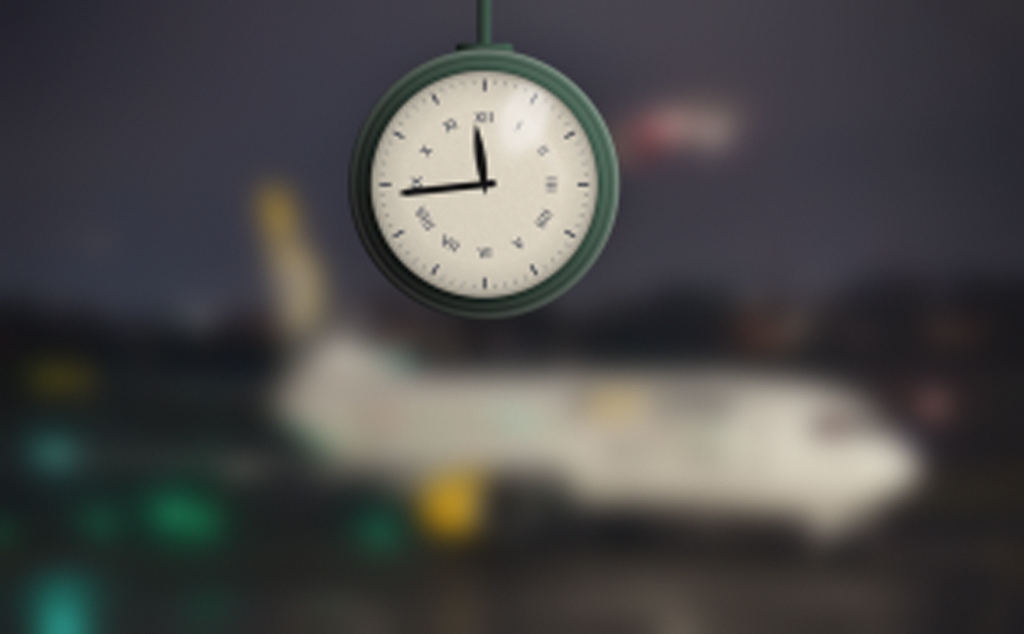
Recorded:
11.44
